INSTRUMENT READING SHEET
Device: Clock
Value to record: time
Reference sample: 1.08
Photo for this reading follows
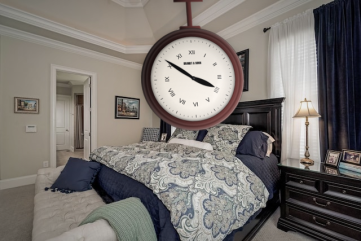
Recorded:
3.51
